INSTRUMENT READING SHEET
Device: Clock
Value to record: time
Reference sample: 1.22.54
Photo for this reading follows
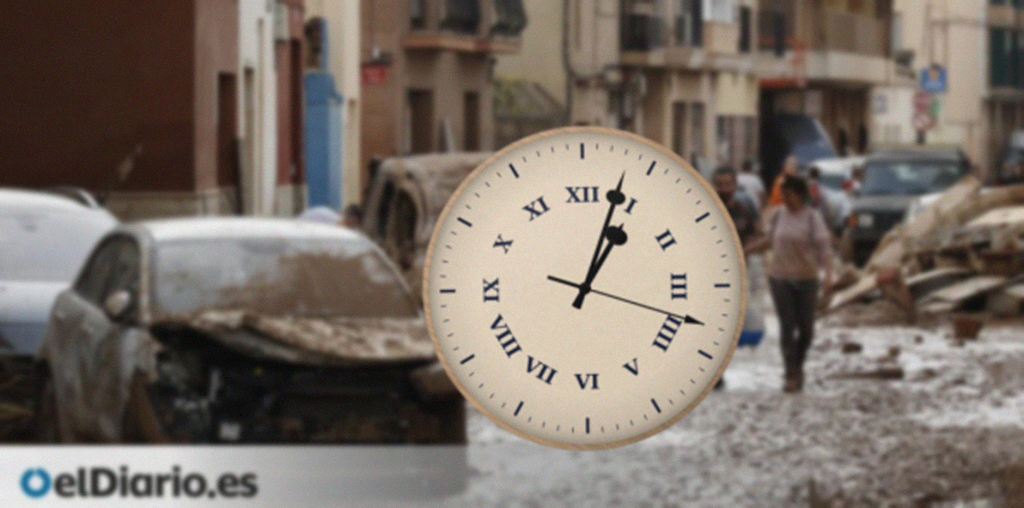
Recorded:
1.03.18
